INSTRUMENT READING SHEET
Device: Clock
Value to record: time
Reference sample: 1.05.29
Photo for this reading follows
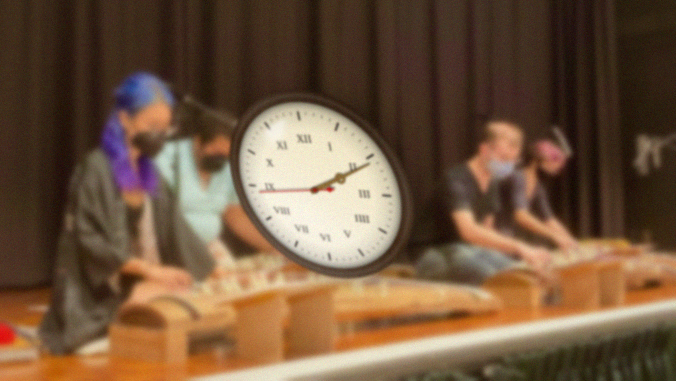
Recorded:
2.10.44
